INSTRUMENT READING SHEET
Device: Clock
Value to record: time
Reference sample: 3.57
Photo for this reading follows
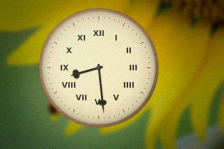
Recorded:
8.29
